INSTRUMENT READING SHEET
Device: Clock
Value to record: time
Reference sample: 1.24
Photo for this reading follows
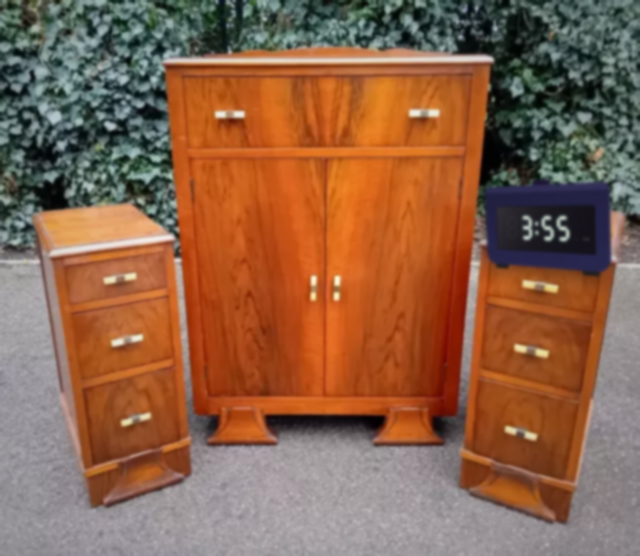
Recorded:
3.55
